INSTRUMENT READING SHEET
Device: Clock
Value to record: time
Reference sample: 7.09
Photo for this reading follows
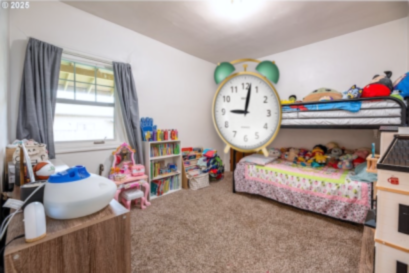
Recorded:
9.02
